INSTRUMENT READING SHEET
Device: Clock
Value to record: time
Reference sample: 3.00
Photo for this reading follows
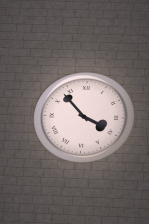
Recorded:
3.53
